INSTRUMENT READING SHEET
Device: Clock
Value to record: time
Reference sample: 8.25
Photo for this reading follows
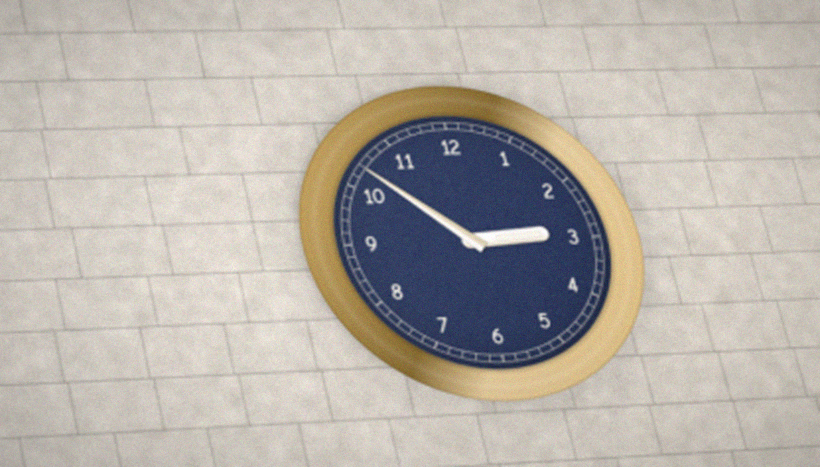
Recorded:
2.52
